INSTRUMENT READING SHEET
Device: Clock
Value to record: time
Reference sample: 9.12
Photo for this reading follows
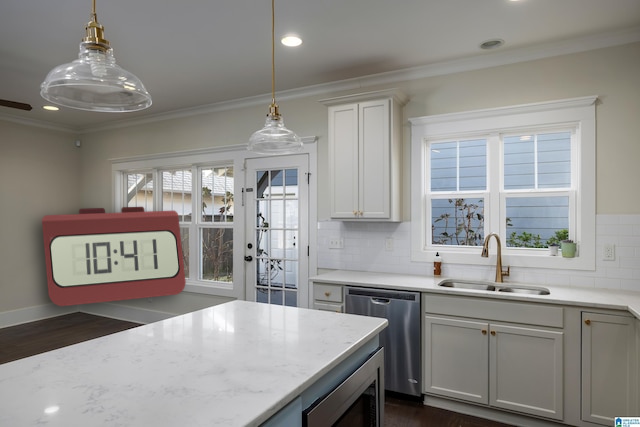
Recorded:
10.41
